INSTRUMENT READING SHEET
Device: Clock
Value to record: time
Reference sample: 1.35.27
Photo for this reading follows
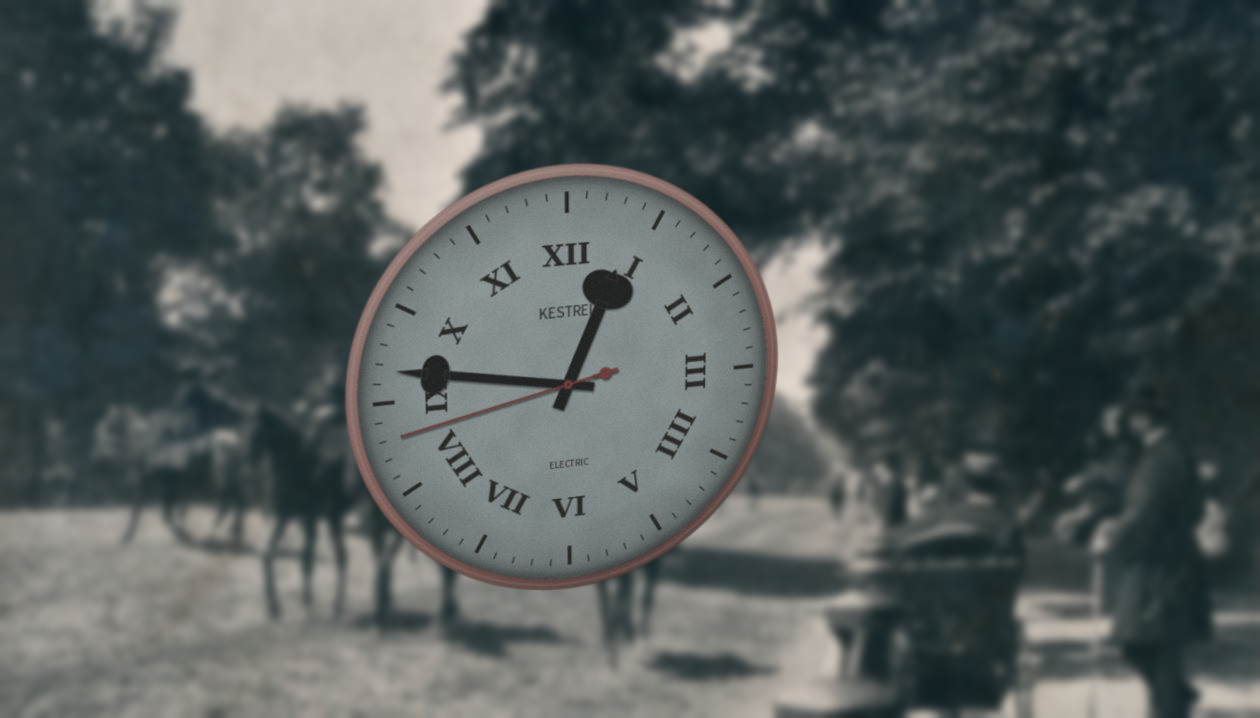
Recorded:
12.46.43
